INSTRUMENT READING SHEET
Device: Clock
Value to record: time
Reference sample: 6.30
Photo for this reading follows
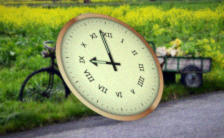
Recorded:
8.58
